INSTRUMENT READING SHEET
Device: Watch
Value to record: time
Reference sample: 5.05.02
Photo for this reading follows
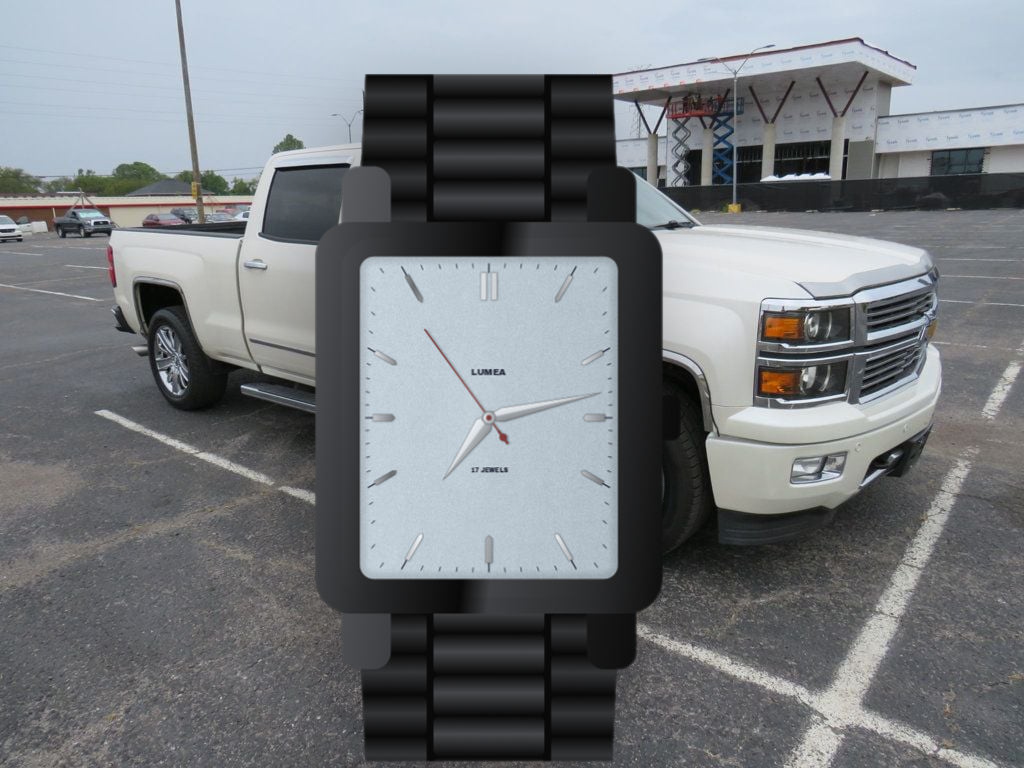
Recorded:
7.12.54
